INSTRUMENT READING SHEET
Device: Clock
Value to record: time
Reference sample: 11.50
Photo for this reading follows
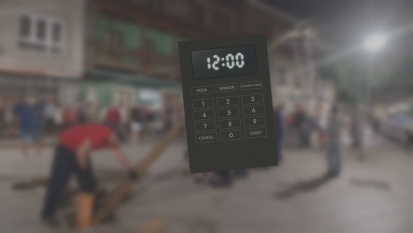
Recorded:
12.00
